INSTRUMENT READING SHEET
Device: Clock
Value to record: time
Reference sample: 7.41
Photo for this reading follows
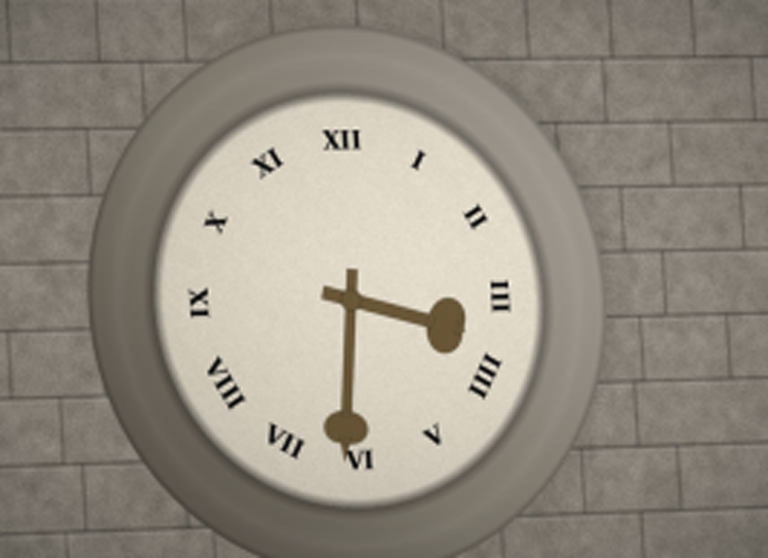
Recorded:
3.31
